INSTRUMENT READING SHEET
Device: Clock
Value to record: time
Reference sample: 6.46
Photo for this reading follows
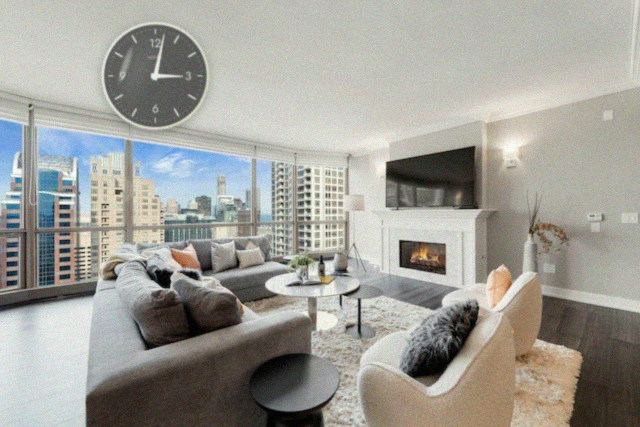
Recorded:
3.02
